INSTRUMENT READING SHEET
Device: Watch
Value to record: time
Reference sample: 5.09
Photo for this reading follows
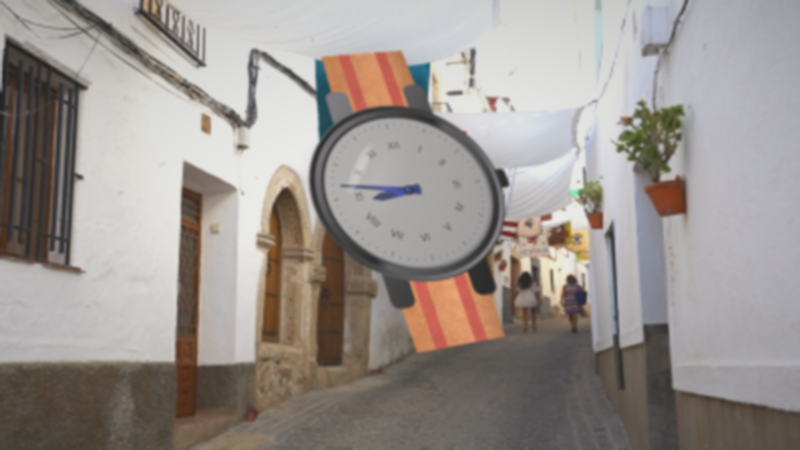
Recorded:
8.47
